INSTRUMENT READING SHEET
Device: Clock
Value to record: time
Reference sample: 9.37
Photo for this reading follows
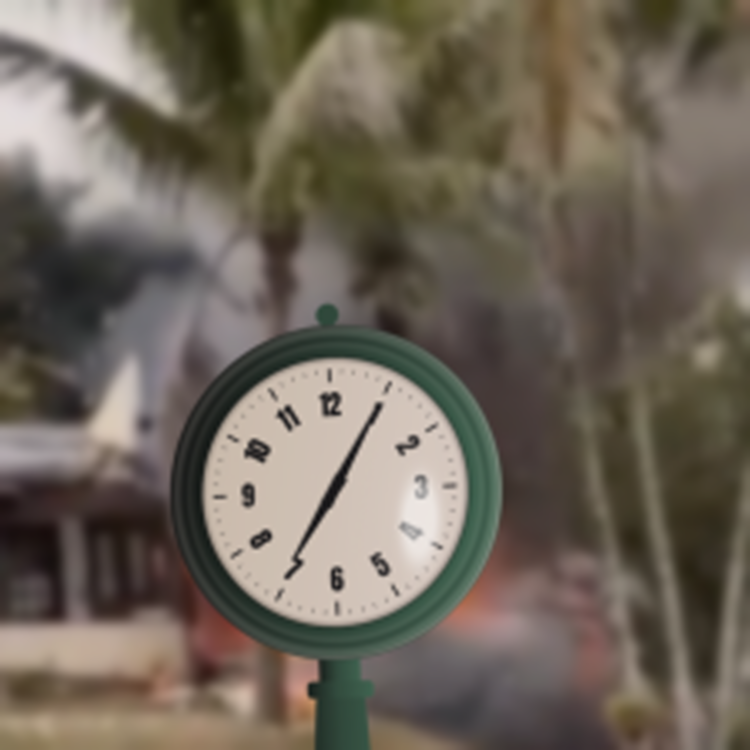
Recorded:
7.05
